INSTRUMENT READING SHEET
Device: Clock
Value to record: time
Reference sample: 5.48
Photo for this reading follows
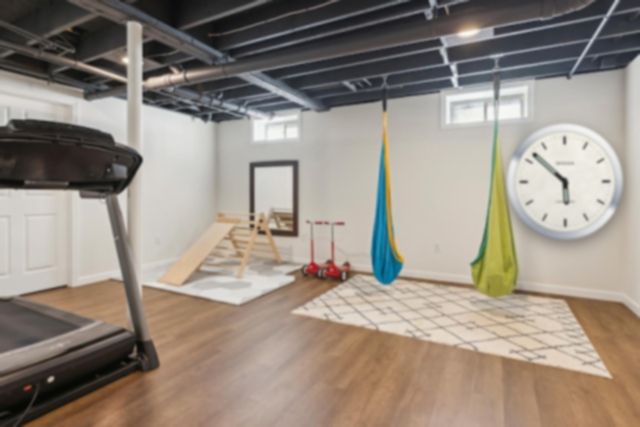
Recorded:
5.52
